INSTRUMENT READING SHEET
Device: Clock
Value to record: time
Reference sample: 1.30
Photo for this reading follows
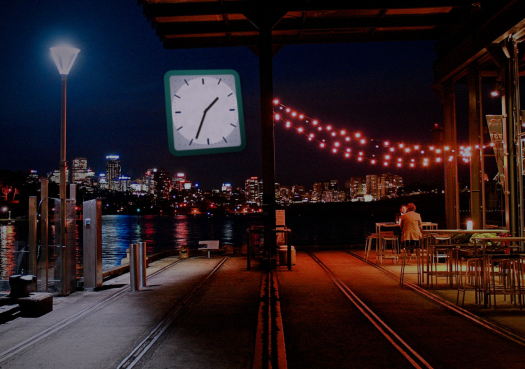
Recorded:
1.34
